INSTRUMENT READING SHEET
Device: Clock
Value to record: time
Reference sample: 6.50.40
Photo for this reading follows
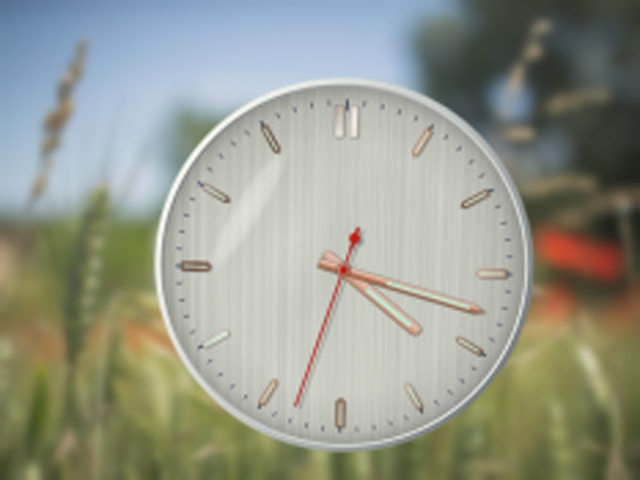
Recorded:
4.17.33
